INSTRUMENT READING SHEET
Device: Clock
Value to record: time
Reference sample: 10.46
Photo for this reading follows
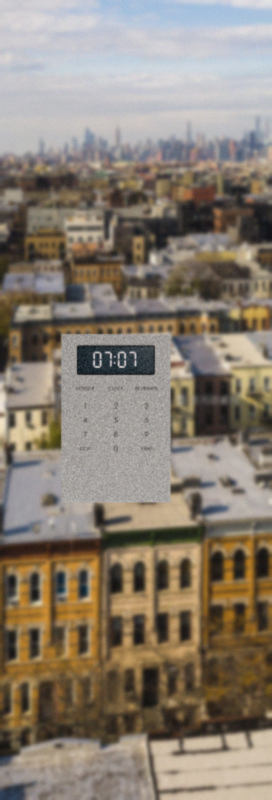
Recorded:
7.07
